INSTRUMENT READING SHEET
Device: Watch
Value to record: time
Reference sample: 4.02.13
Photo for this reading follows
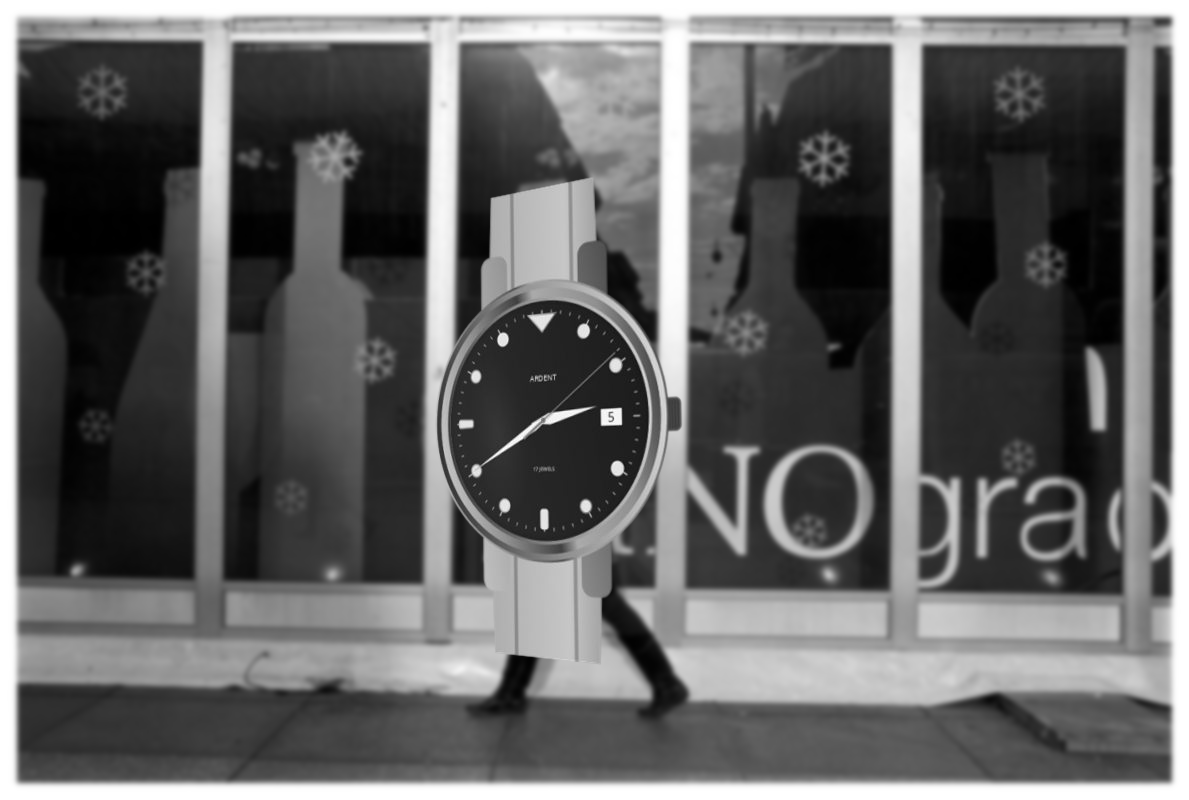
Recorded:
2.40.09
